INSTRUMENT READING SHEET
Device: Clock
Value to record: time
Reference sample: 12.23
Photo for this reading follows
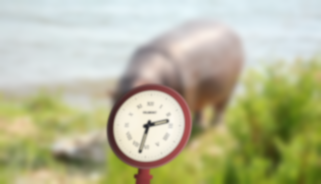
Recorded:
2.32
